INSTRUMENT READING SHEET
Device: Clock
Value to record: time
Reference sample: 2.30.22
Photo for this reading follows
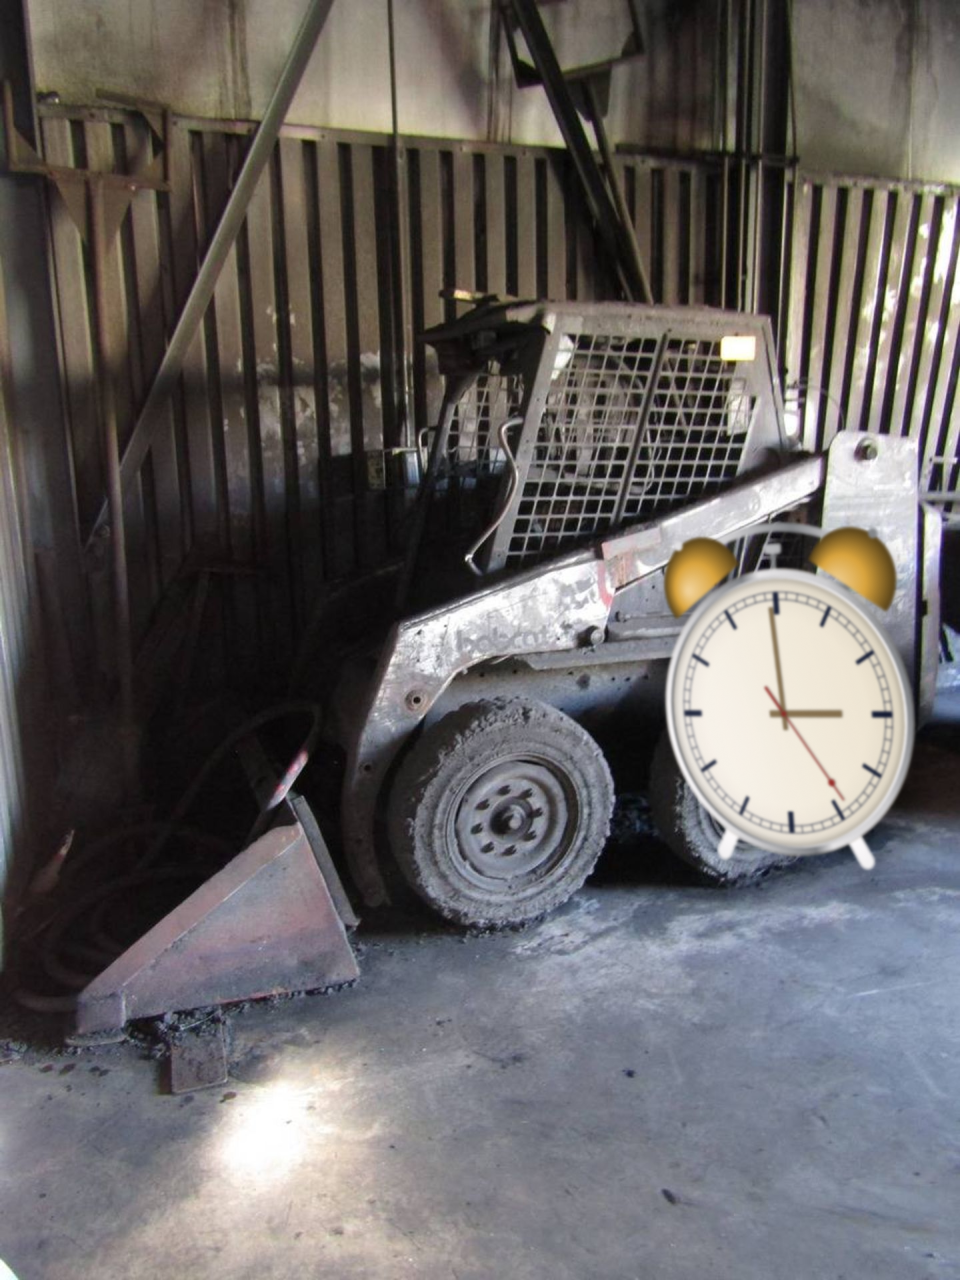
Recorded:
2.59.24
